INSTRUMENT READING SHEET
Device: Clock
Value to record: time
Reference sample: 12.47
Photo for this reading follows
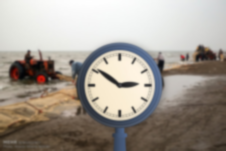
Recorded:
2.51
